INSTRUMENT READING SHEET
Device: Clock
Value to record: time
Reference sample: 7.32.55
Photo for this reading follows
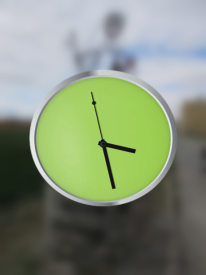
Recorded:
3.27.58
